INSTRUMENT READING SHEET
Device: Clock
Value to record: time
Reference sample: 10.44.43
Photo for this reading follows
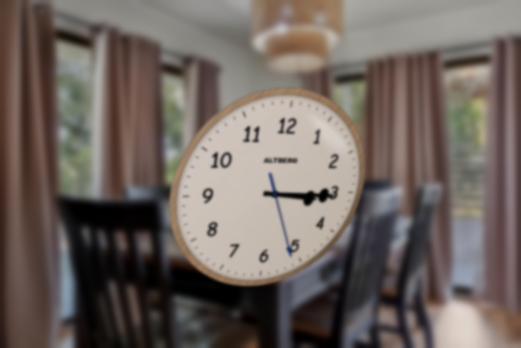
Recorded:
3.15.26
